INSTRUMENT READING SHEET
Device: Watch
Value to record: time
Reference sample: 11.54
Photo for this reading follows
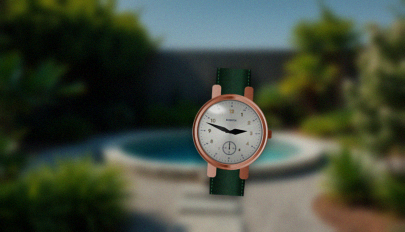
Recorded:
2.48
